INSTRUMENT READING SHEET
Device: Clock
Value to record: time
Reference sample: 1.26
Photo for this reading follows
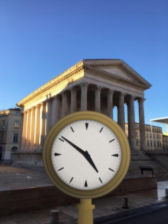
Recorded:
4.51
